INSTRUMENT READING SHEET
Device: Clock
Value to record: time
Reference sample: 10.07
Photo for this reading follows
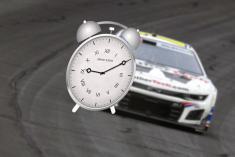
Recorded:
9.10
